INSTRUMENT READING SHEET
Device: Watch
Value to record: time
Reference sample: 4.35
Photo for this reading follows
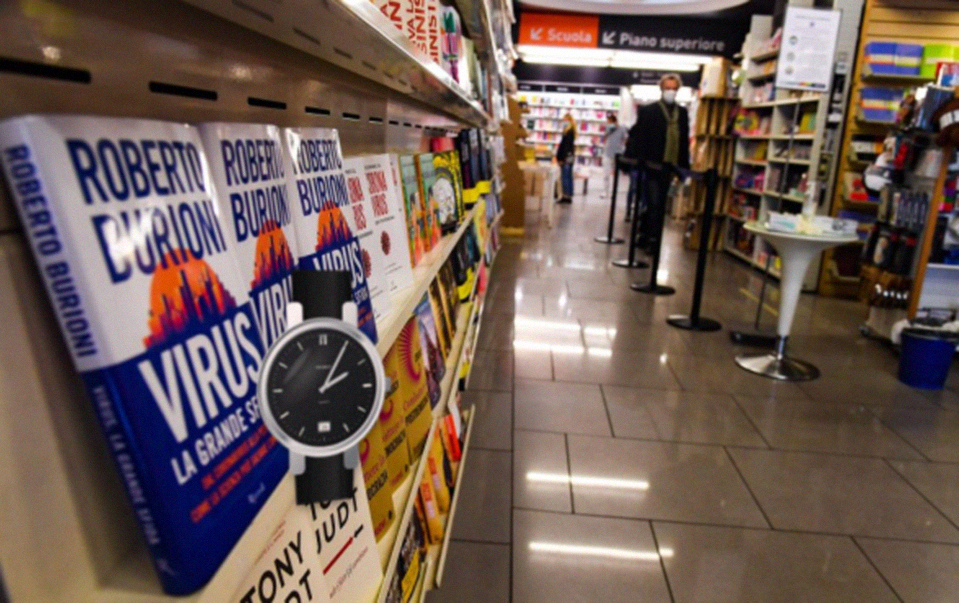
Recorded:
2.05
